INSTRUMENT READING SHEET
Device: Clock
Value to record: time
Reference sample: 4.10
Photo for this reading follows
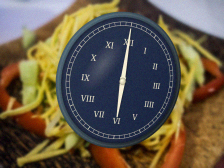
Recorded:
6.00
